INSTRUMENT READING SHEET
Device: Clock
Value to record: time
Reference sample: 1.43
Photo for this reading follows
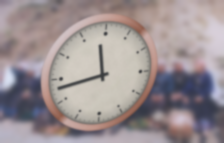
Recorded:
11.43
